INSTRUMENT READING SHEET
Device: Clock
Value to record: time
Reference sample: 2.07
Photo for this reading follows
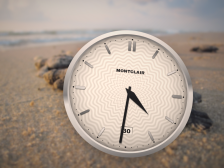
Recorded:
4.31
